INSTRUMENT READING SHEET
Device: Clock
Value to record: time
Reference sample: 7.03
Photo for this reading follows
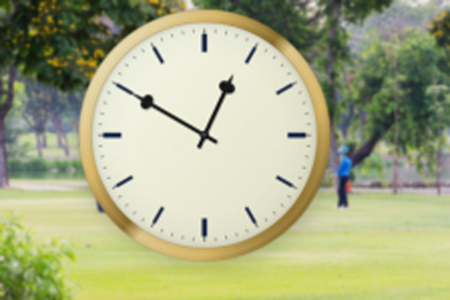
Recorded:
12.50
